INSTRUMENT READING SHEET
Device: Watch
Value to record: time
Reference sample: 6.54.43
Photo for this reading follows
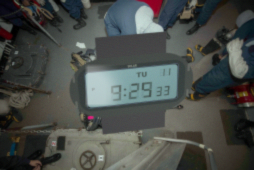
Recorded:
9.29.33
